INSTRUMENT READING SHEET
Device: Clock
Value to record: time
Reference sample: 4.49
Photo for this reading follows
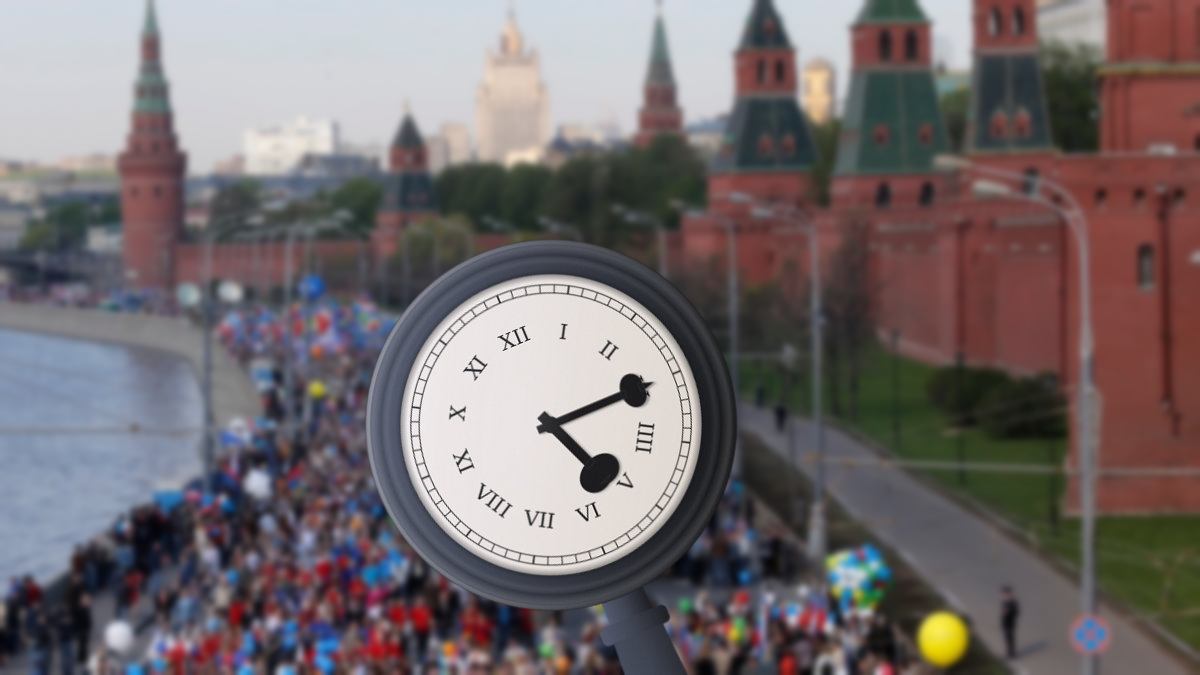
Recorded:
5.15
